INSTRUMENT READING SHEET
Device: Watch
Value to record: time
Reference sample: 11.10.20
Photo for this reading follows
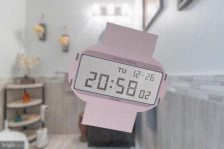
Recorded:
20.58.02
